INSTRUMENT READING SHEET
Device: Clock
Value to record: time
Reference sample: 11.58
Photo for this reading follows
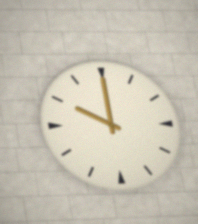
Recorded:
10.00
